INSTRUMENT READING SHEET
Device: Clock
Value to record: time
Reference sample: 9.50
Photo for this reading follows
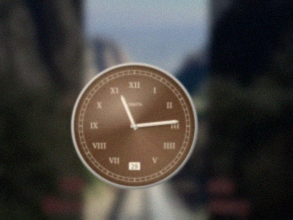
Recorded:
11.14
